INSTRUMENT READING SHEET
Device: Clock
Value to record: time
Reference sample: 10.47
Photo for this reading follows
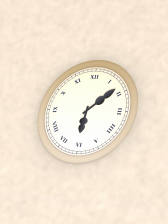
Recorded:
6.08
